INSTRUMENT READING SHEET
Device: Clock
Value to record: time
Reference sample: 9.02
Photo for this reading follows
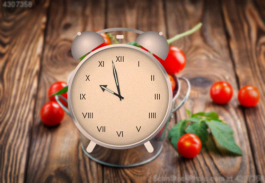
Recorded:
9.58
